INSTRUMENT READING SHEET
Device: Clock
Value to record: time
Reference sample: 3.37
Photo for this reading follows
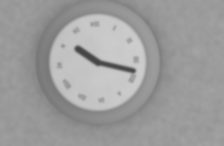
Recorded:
10.18
